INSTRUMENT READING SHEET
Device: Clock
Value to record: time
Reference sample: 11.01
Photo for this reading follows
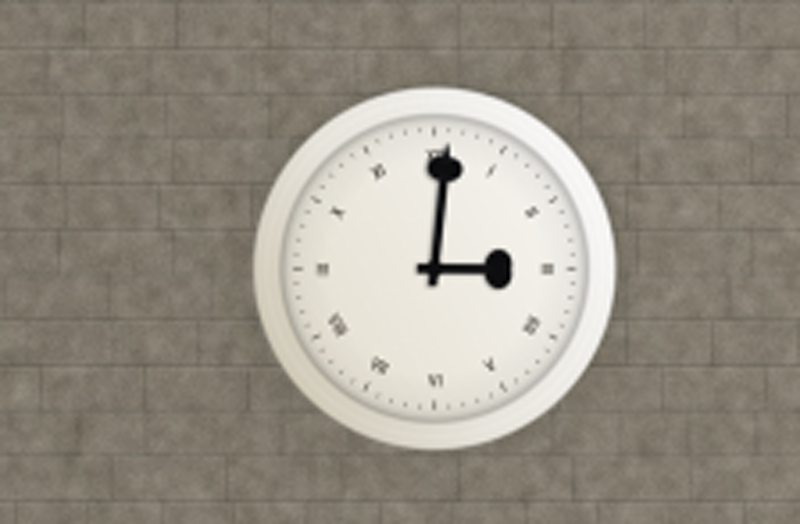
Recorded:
3.01
